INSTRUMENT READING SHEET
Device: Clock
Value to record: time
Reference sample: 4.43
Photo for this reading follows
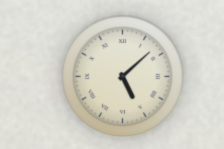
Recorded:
5.08
